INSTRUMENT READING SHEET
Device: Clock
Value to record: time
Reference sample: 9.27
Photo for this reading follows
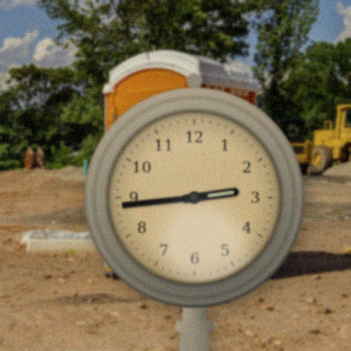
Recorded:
2.44
